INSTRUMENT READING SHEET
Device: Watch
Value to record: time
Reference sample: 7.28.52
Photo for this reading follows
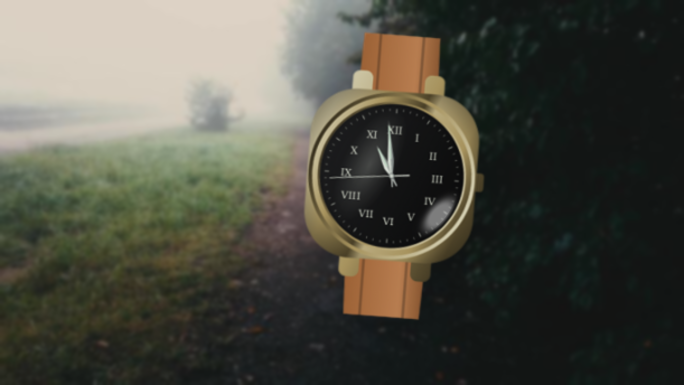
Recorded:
10.58.44
